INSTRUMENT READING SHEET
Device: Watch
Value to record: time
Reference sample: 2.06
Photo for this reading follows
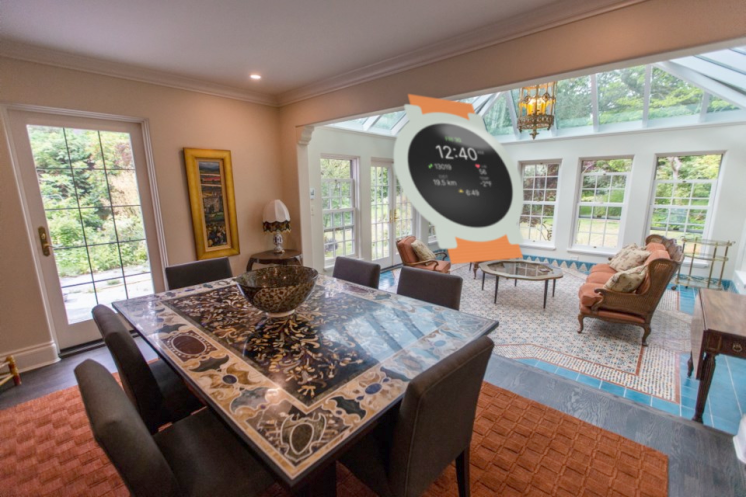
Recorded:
12.40
